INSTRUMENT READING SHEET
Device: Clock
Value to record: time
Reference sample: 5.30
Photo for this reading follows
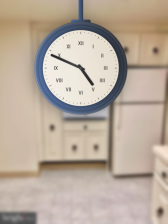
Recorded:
4.49
